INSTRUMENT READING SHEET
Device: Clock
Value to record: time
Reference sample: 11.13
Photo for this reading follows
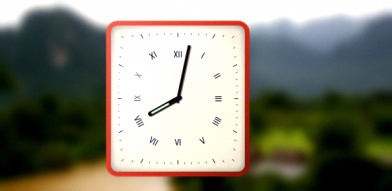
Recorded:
8.02
